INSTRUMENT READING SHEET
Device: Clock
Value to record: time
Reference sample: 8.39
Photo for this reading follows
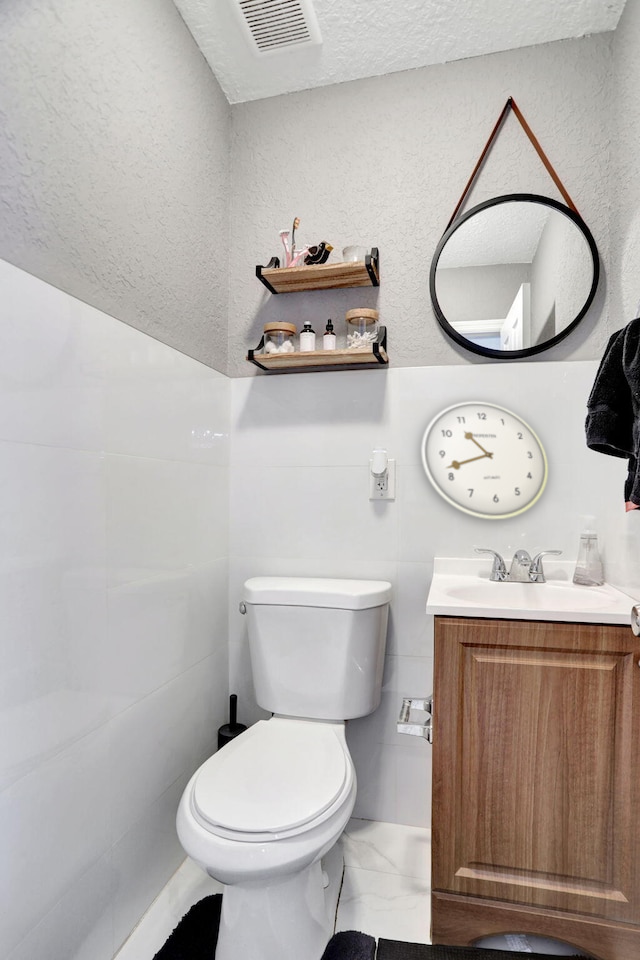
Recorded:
10.42
